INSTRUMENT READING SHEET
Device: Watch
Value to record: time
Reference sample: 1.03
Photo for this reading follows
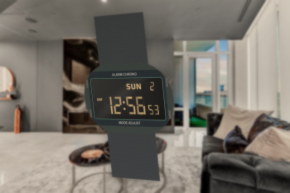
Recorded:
12.56
